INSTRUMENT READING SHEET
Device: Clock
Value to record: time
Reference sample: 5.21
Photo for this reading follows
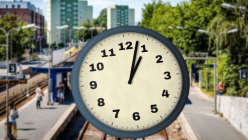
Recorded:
1.03
